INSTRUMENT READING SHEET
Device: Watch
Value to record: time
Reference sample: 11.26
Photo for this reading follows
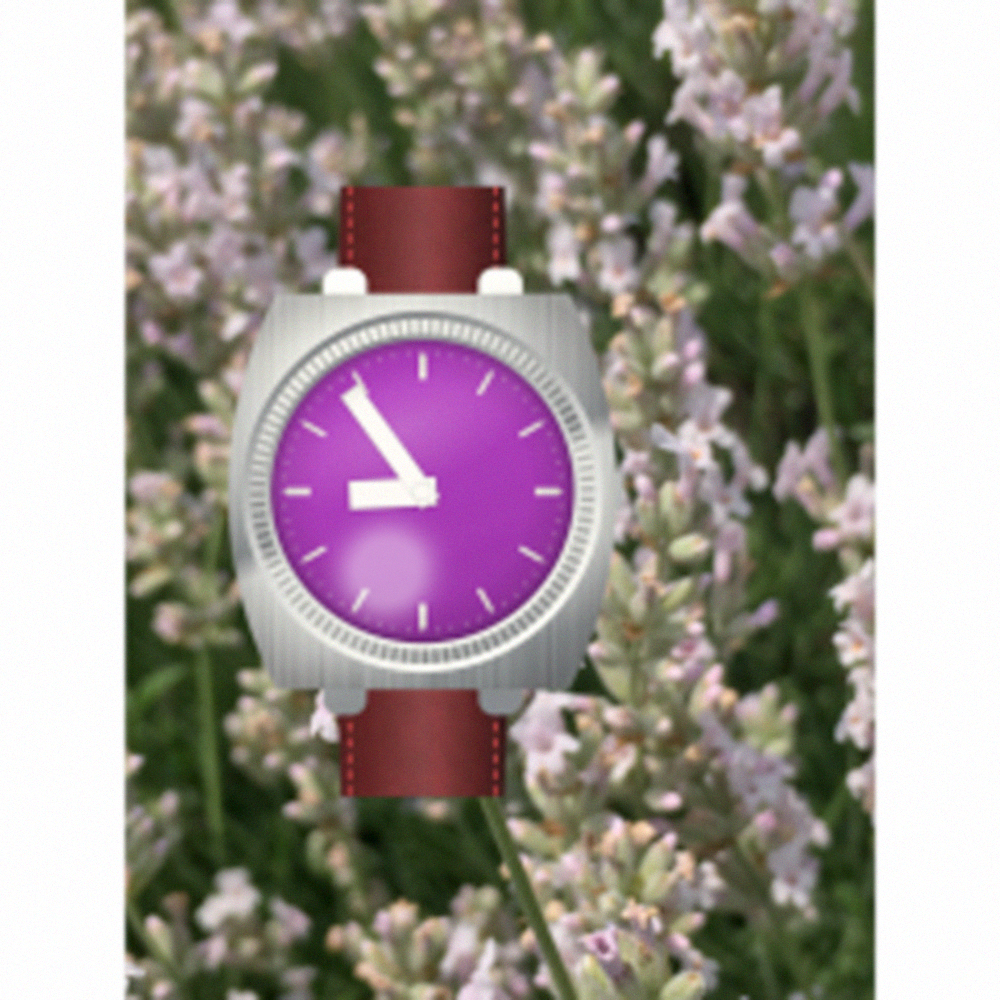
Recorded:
8.54
